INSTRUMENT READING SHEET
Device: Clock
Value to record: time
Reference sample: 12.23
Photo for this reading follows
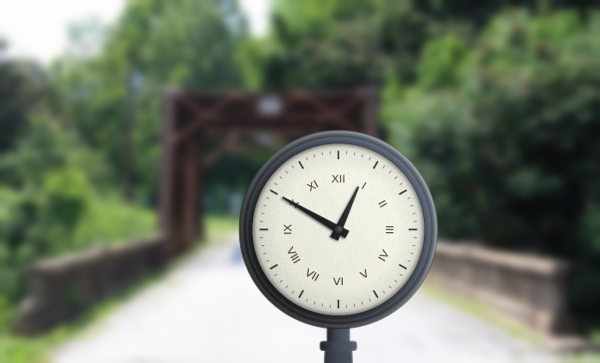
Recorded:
12.50
